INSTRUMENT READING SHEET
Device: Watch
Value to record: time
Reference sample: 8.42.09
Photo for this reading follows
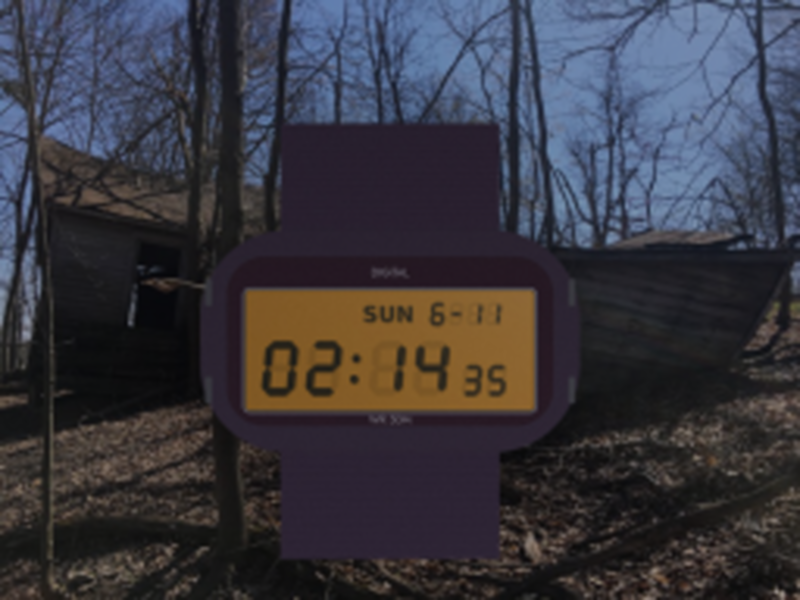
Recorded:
2.14.35
